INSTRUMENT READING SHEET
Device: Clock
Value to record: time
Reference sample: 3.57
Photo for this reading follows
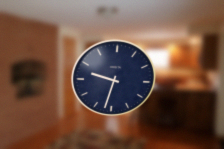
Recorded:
9.32
